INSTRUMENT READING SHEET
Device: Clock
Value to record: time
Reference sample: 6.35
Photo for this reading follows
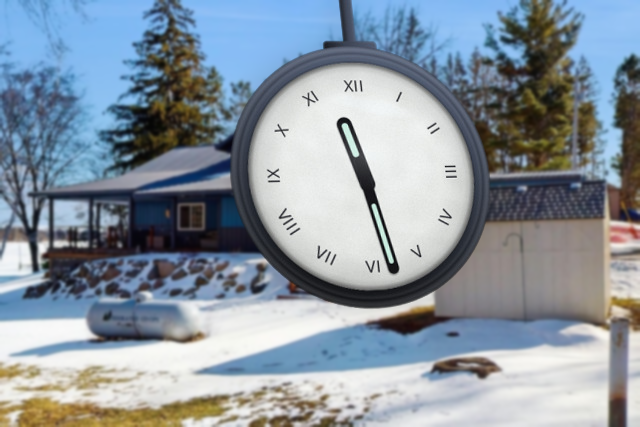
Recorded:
11.28
